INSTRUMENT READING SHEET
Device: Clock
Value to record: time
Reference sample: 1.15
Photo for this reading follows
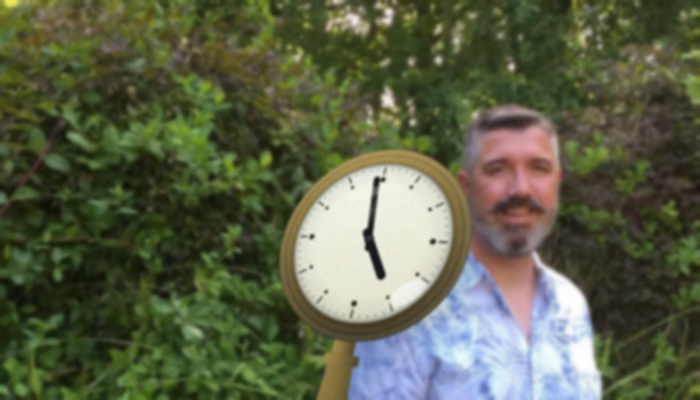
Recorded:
4.59
